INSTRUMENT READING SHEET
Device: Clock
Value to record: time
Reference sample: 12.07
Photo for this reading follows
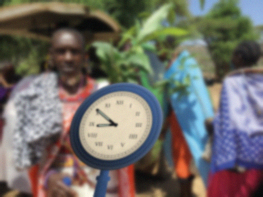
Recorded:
8.51
